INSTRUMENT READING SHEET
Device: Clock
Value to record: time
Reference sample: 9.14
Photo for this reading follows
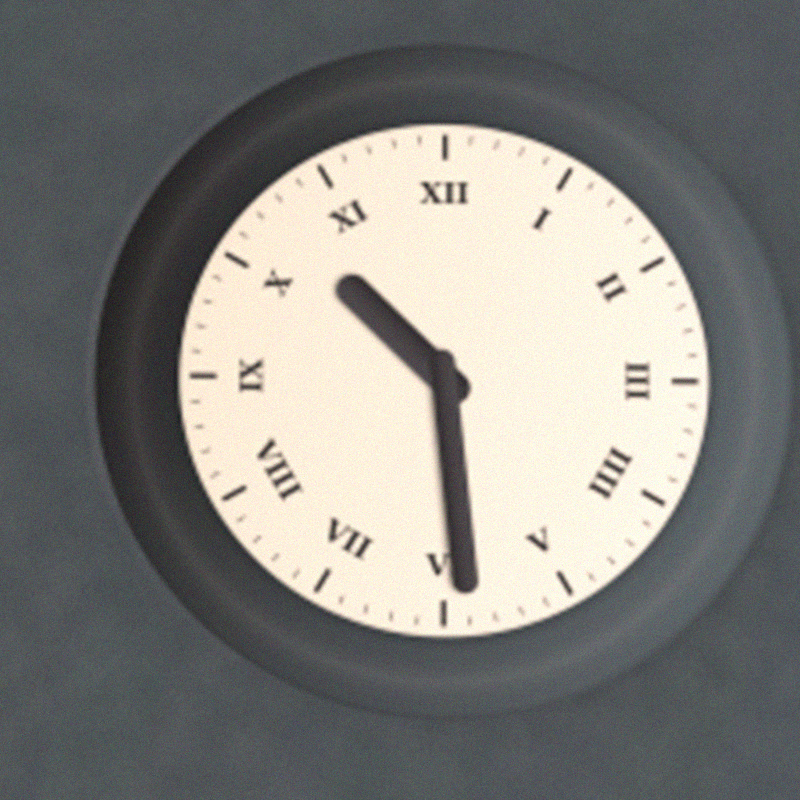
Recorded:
10.29
